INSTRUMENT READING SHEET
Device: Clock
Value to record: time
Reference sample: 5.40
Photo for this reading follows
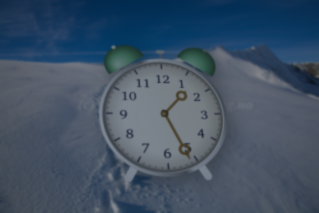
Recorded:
1.26
